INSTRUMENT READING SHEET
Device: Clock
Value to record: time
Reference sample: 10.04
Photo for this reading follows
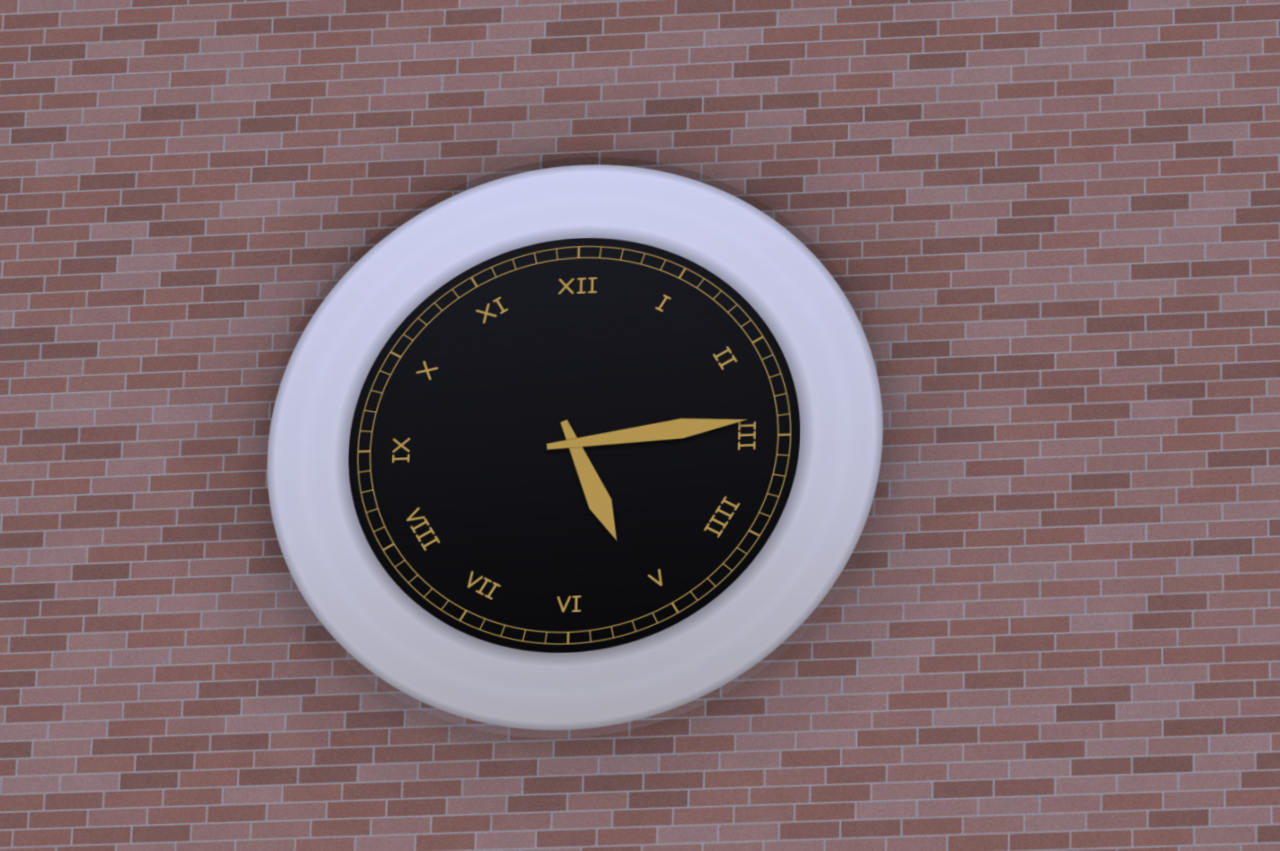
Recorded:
5.14
